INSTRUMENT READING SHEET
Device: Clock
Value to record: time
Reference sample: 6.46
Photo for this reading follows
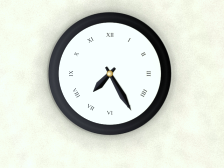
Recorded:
7.25
